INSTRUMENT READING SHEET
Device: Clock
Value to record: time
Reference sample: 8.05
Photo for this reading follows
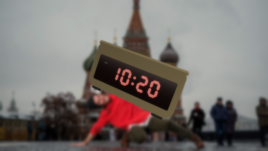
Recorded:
10.20
